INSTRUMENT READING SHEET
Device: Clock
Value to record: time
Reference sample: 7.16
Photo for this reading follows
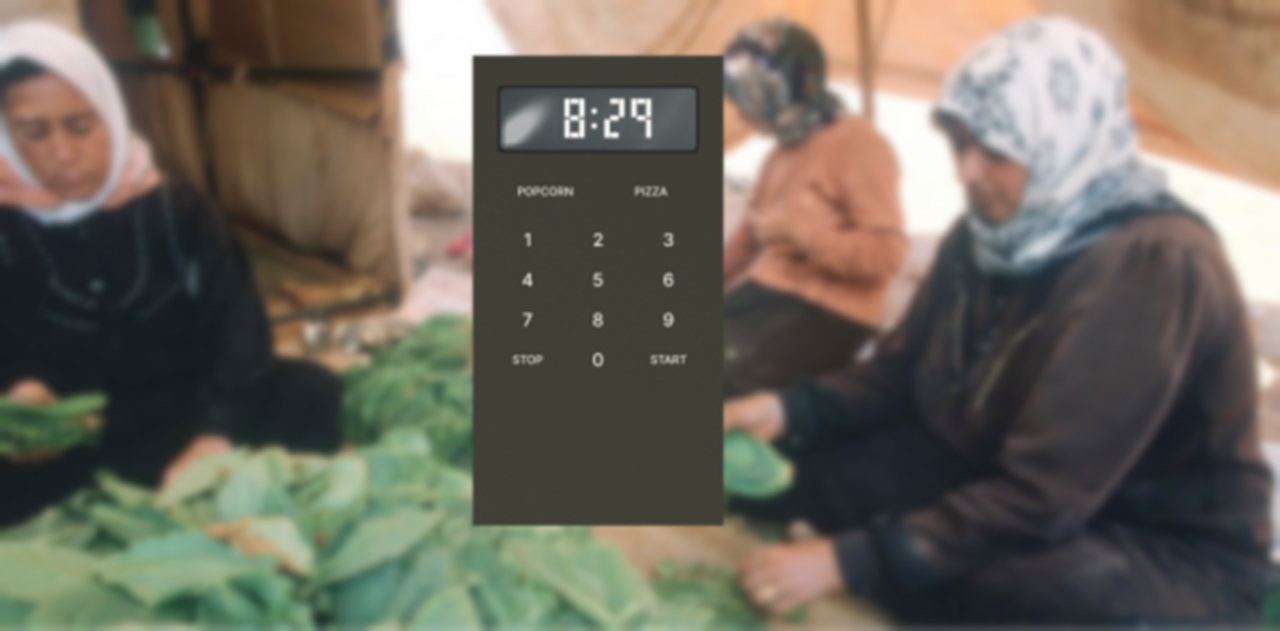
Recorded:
8.29
